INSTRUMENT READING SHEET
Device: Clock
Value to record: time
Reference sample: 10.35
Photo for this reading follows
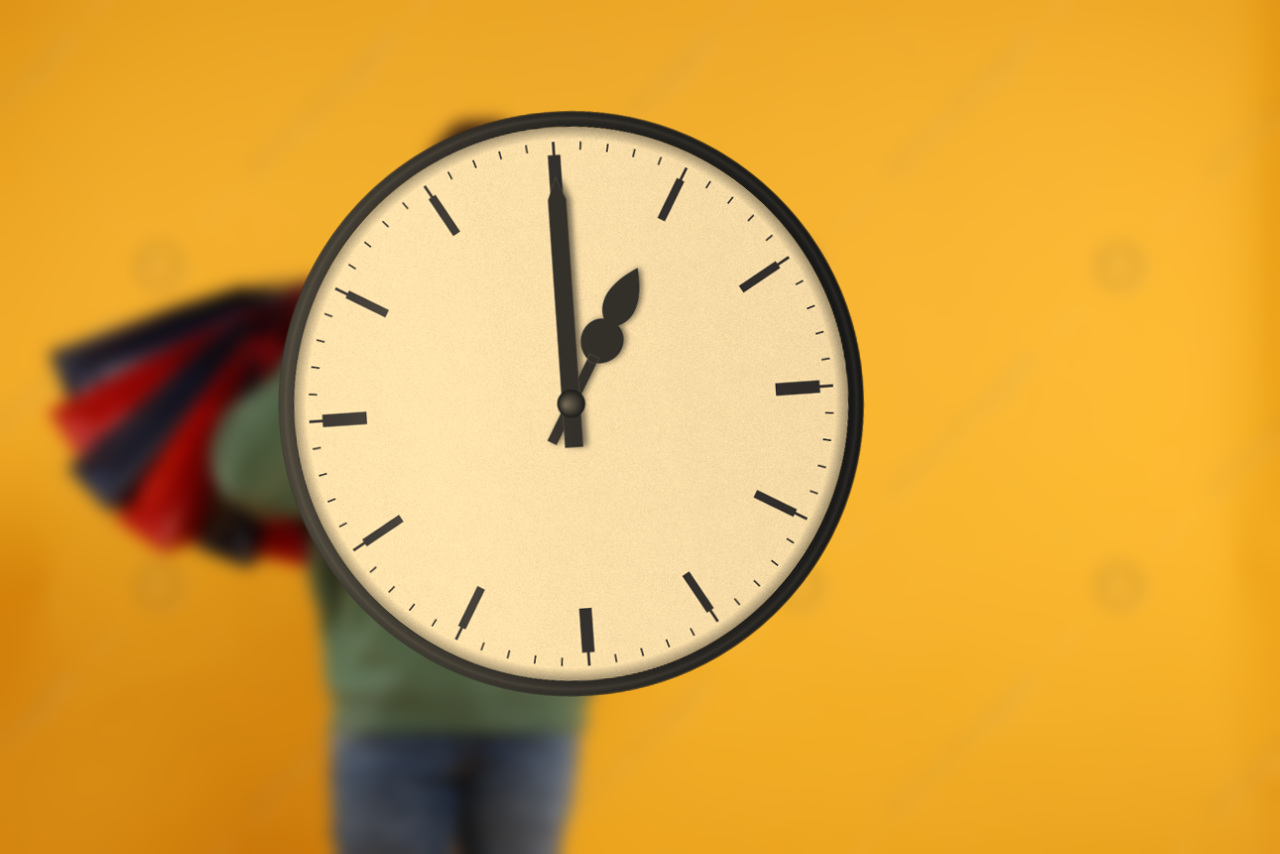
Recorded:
1.00
